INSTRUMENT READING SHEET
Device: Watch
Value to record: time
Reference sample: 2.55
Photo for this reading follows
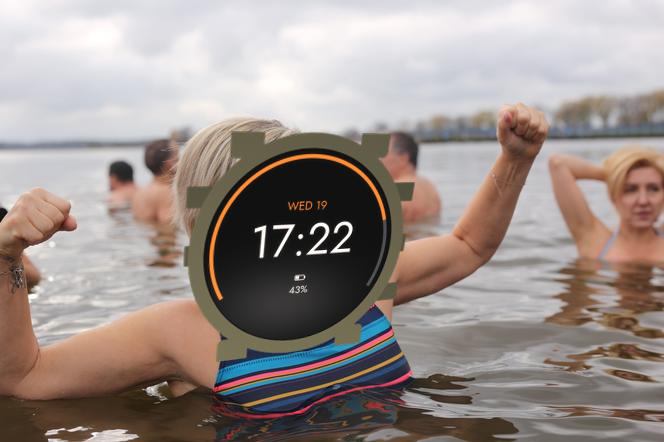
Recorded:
17.22
